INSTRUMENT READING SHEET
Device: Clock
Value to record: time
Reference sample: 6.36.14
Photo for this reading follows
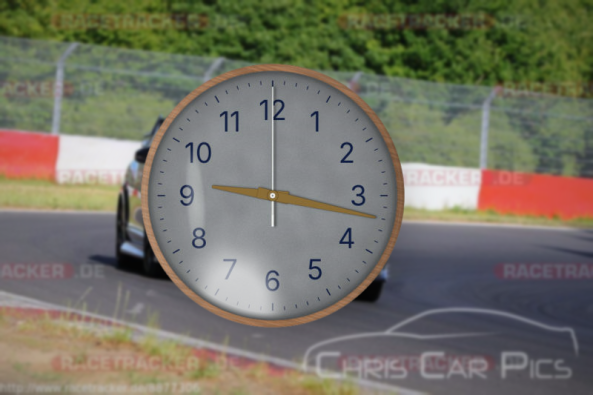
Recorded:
9.17.00
